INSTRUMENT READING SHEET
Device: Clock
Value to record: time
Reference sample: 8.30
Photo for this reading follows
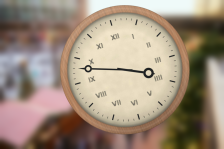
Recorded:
3.48
